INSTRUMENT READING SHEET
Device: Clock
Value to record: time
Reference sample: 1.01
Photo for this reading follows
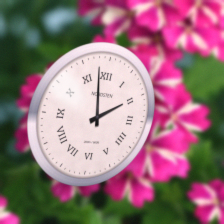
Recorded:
1.58
